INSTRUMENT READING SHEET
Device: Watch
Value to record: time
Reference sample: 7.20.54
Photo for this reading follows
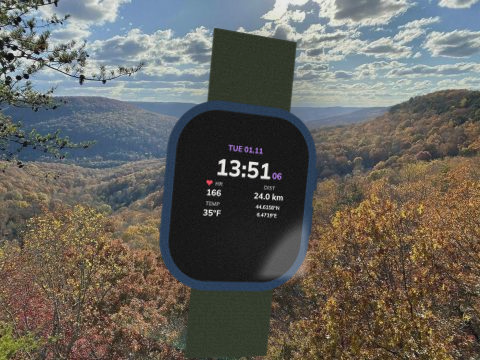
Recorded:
13.51.06
